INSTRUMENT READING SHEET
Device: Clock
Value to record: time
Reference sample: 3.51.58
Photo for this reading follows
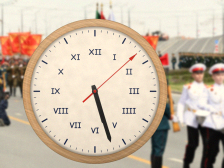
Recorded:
5.27.08
